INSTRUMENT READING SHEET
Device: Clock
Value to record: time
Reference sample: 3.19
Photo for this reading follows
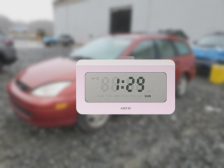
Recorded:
1.29
